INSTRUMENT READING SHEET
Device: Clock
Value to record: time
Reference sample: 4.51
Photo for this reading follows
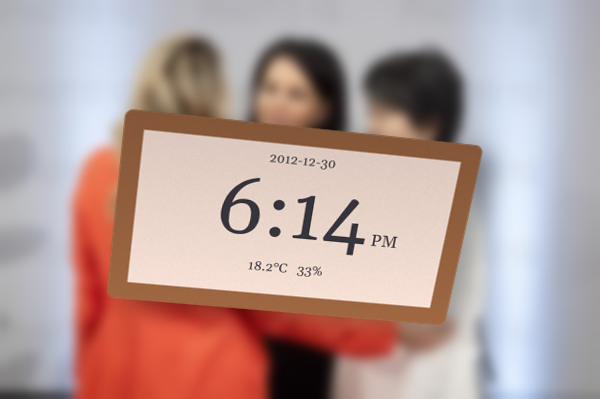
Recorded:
6.14
